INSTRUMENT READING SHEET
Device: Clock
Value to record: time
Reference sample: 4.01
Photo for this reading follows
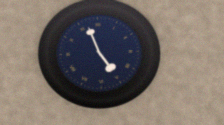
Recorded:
4.57
